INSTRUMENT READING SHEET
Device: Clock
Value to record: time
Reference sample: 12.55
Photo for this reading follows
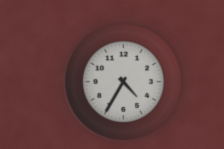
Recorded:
4.35
